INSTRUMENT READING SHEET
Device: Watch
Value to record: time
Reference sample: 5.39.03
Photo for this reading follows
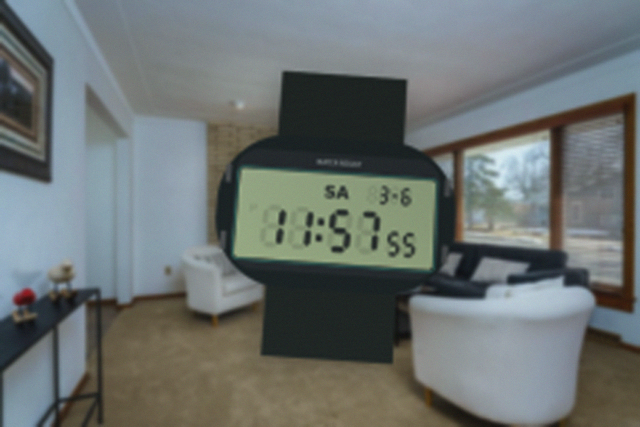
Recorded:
11.57.55
